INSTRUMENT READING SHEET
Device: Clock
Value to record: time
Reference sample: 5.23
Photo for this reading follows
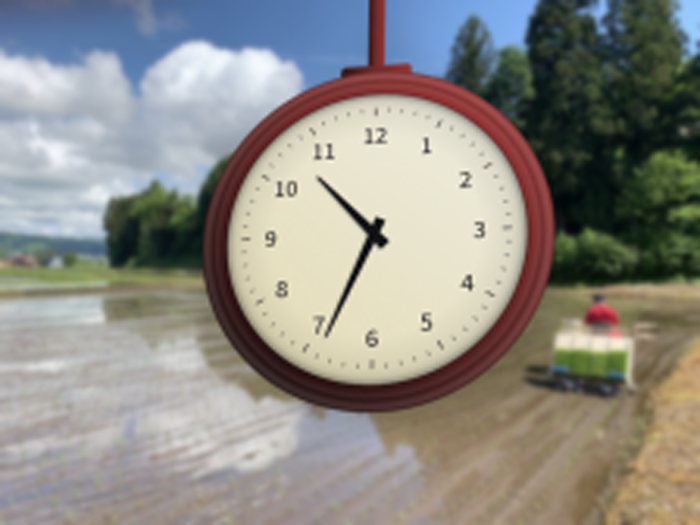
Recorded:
10.34
